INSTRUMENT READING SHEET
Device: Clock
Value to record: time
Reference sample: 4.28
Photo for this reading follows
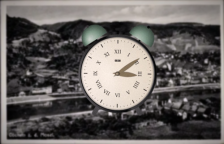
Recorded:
3.09
